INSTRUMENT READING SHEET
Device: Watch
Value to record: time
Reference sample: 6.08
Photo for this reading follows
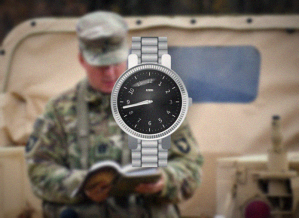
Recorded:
8.43
